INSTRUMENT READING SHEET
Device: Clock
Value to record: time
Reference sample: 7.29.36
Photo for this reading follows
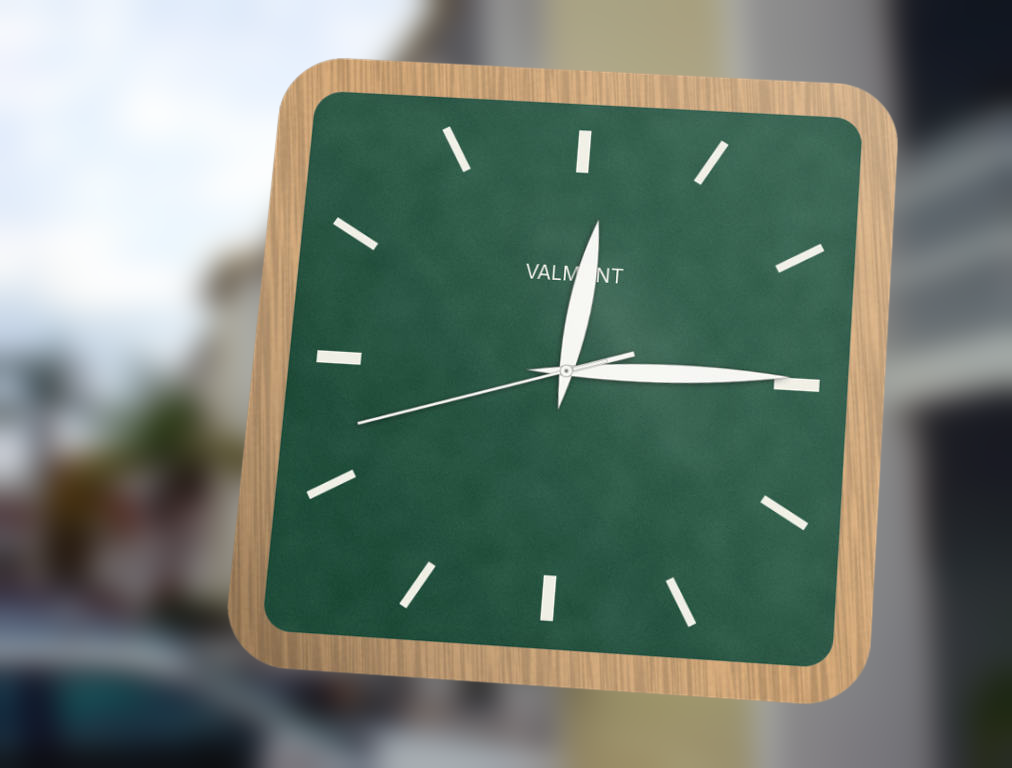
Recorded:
12.14.42
